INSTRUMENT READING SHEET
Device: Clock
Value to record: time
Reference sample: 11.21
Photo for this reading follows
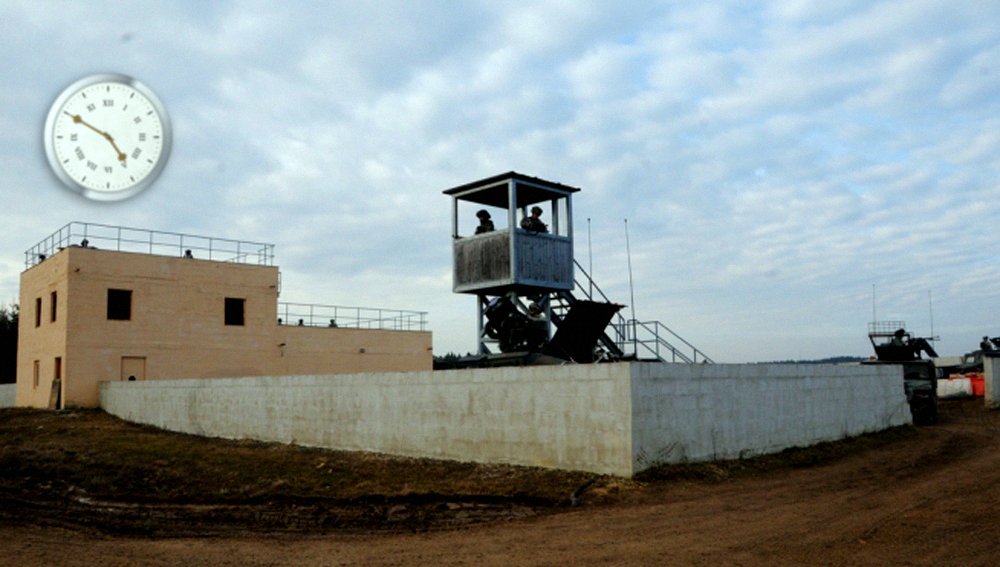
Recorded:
4.50
